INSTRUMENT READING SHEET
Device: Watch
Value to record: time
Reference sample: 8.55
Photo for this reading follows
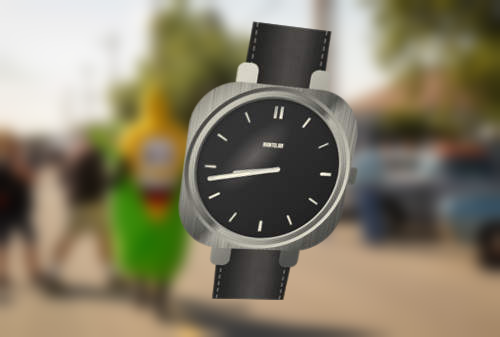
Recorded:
8.43
